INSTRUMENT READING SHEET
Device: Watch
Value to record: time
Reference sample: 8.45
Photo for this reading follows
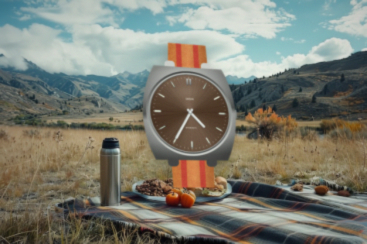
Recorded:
4.35
